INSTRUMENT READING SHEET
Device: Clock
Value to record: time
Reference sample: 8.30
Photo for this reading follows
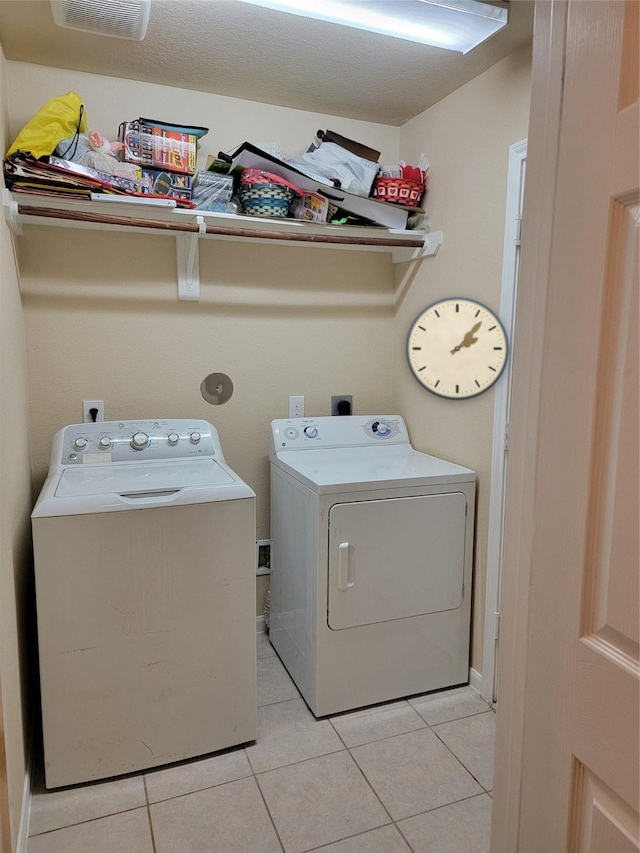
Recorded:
2.07
